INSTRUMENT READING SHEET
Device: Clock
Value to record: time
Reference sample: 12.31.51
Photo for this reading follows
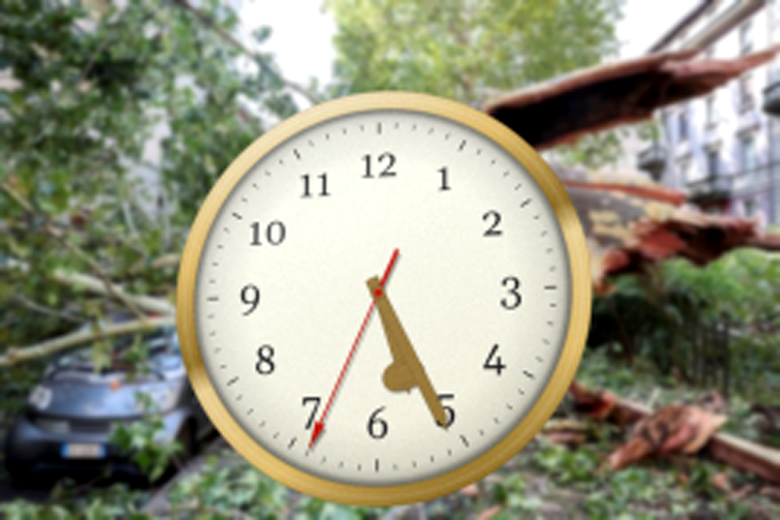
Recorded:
5.25.34
